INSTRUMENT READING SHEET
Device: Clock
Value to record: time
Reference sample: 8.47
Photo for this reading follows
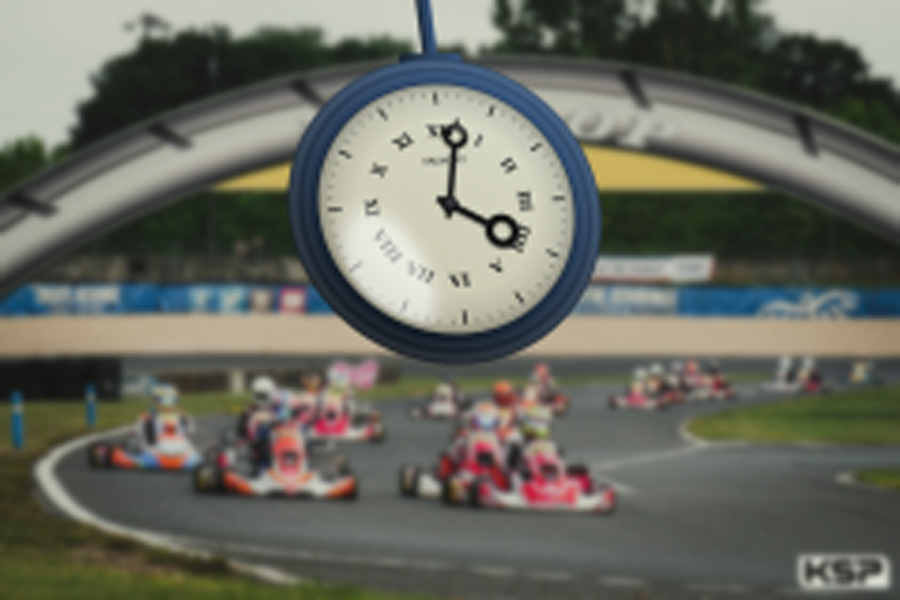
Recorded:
4.02
